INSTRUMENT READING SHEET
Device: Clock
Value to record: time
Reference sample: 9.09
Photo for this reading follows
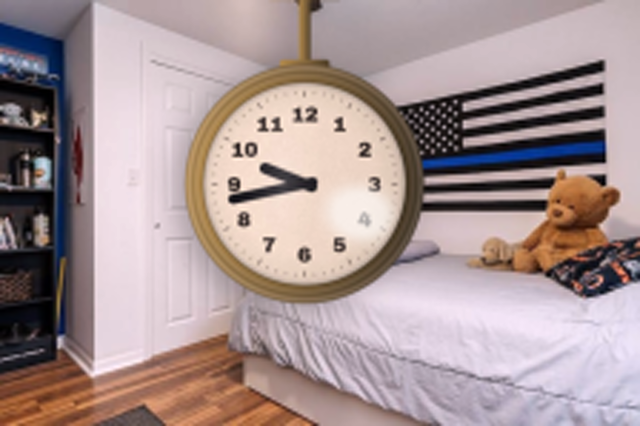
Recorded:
9.43
